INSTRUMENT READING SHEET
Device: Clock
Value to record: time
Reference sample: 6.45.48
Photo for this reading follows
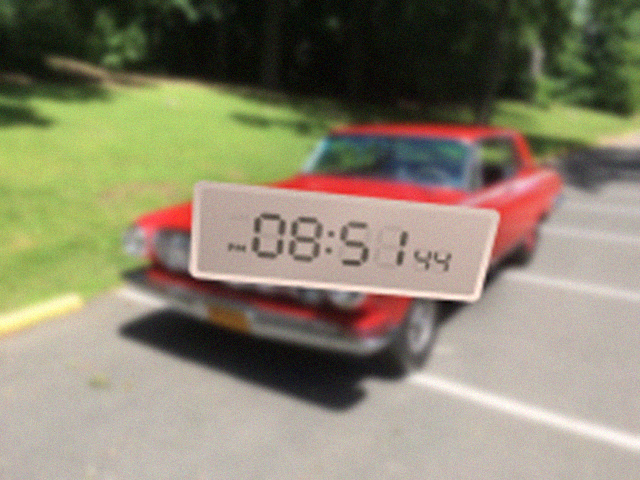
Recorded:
8.51.44
